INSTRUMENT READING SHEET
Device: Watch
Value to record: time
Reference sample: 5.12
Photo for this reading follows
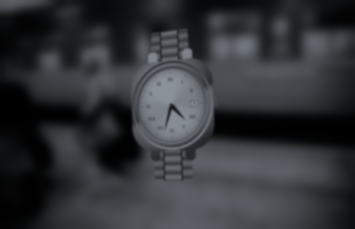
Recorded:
4.33
